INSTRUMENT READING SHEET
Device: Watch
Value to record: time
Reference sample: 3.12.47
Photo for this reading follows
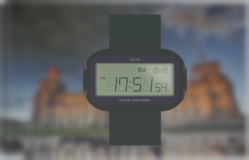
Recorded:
17.51.54
